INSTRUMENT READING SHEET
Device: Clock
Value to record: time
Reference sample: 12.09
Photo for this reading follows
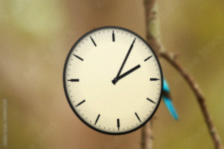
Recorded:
2.05
